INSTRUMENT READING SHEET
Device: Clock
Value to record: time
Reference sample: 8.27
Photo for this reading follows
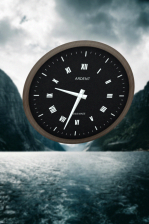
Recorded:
9.33
